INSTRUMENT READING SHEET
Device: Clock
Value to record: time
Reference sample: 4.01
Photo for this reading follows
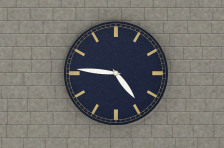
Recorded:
4.46
